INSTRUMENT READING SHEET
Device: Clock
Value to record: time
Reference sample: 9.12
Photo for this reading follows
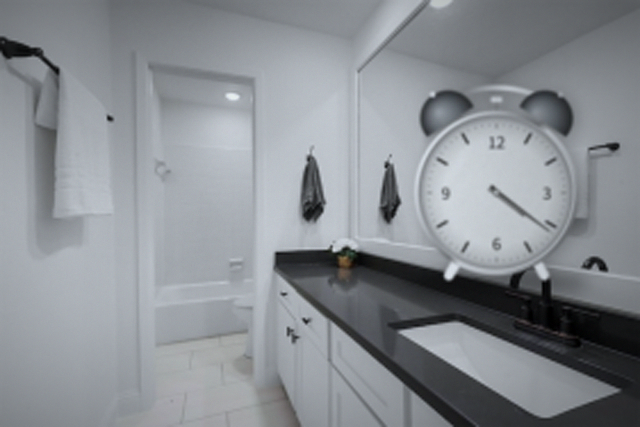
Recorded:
4.21
